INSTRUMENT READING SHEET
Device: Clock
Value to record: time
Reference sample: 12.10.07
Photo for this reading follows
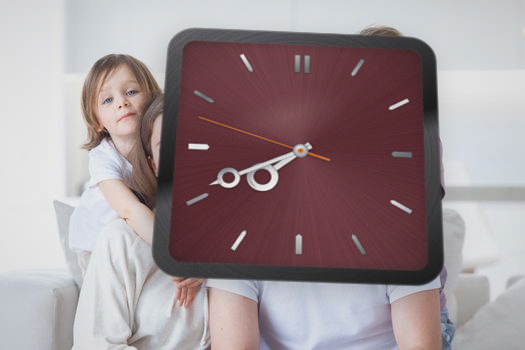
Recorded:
7.40.48
